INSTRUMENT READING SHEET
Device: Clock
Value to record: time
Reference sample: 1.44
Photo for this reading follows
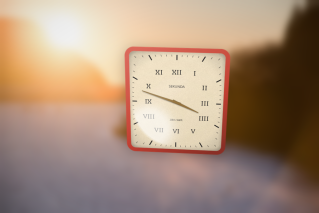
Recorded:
3.48
